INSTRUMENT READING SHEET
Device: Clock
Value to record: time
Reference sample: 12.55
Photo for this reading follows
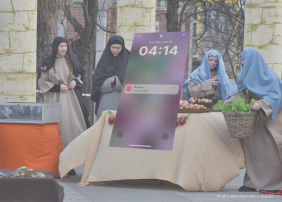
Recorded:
4.14
